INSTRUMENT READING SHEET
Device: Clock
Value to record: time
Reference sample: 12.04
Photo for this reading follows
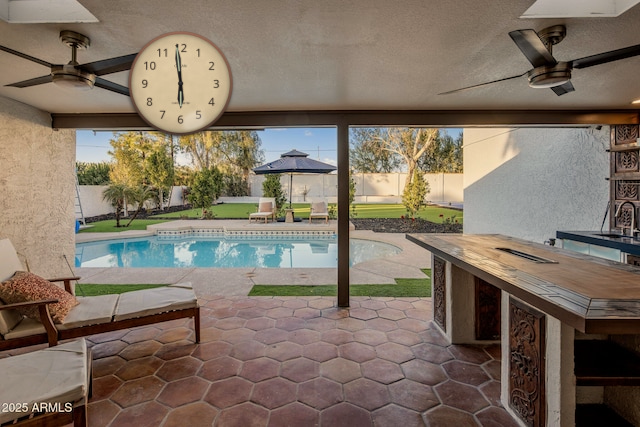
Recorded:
5.59
